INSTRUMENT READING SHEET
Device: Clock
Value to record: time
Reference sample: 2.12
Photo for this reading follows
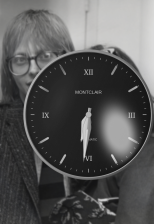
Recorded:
6.31
